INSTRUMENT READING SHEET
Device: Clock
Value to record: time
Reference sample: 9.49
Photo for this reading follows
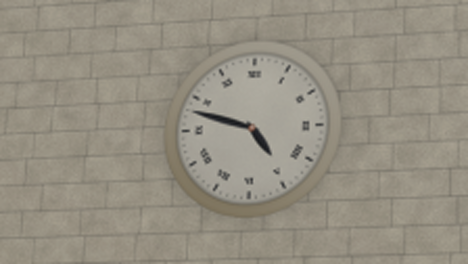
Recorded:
4.48
